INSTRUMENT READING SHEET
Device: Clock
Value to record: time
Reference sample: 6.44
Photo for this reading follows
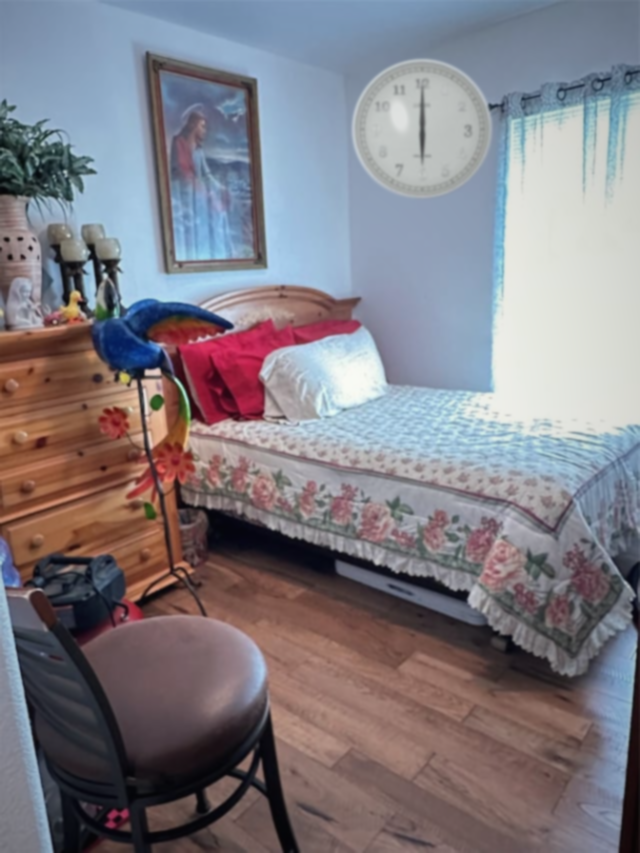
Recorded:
6.00
